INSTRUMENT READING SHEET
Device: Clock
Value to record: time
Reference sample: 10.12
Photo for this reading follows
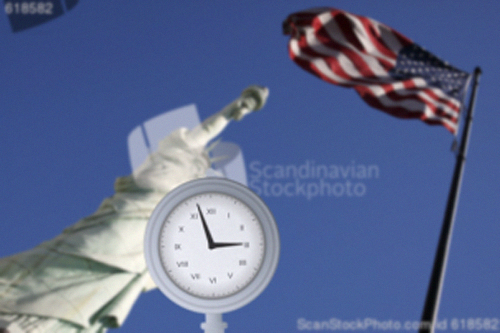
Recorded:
2.57
